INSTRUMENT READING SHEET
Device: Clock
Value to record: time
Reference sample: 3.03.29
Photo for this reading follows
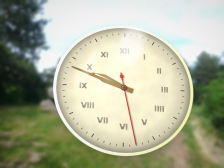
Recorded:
9.48.28
